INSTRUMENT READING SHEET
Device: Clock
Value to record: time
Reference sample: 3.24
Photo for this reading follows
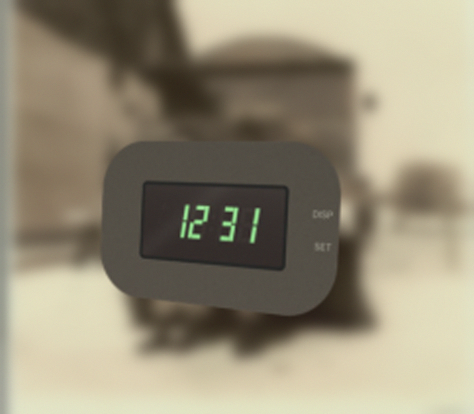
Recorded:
12.31
